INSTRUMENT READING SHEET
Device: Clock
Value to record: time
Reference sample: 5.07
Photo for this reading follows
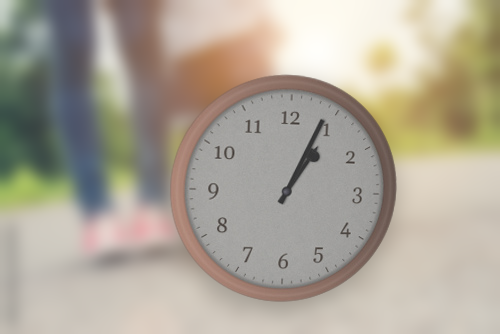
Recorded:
1.04
